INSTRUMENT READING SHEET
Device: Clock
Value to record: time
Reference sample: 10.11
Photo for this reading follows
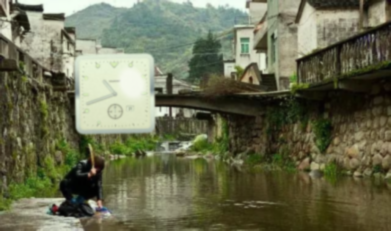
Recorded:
10.42
